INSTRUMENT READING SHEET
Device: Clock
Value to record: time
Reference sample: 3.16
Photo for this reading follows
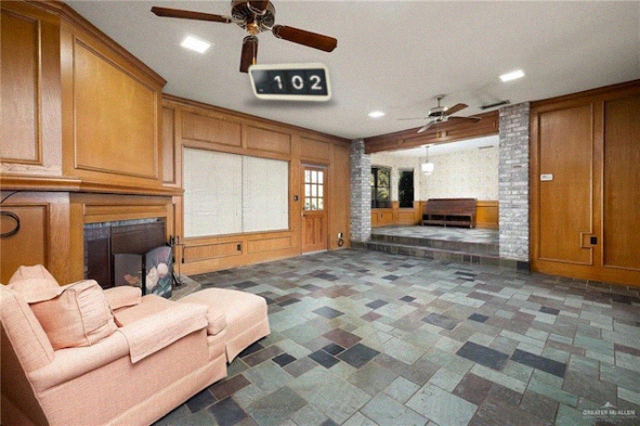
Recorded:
1.02
